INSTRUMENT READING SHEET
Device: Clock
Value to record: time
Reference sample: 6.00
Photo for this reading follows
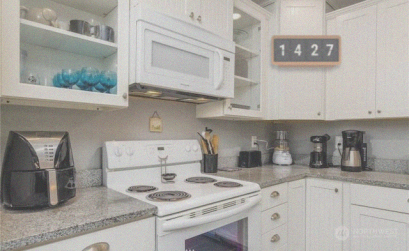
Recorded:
14.27
